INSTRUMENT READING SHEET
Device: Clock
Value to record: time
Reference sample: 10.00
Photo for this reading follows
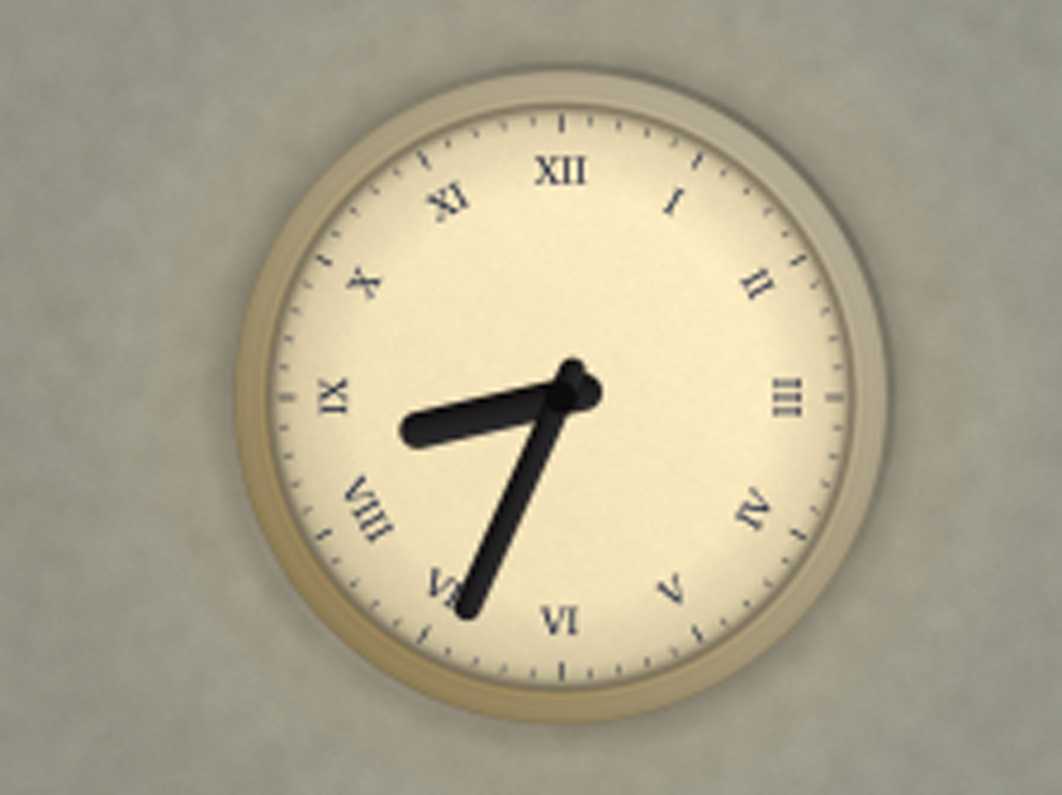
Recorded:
8.34
